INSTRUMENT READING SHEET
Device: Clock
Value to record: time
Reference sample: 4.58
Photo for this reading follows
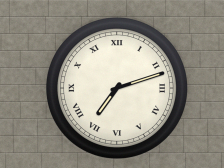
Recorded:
7.12
